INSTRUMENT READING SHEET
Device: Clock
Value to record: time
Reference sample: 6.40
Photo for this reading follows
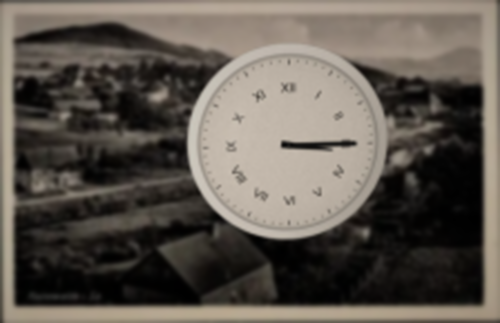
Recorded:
3.15
